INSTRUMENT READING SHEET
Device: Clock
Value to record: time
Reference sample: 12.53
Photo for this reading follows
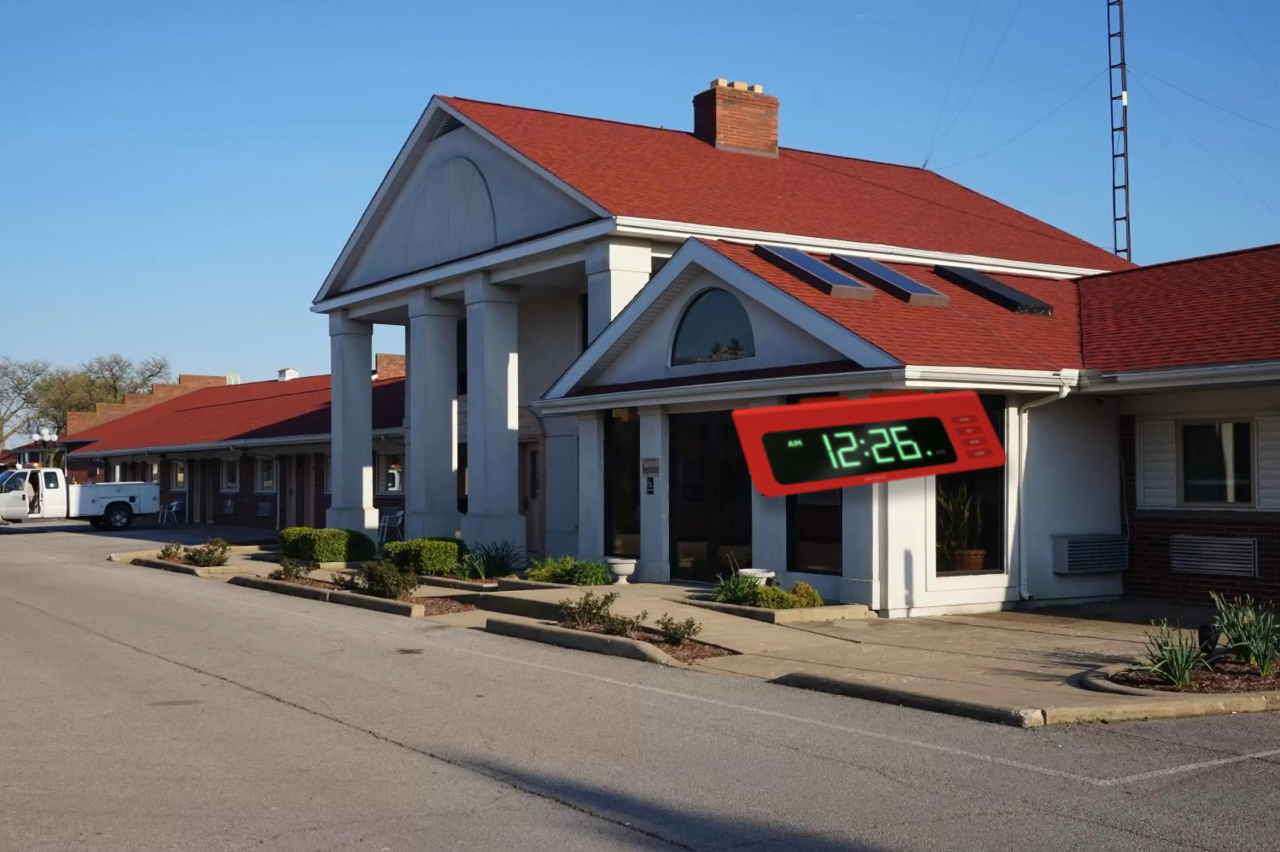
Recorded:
12.26
